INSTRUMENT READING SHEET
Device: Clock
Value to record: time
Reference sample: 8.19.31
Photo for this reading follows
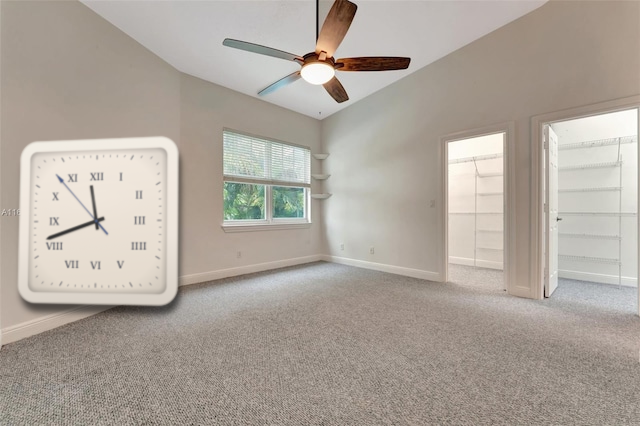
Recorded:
11.41.53
